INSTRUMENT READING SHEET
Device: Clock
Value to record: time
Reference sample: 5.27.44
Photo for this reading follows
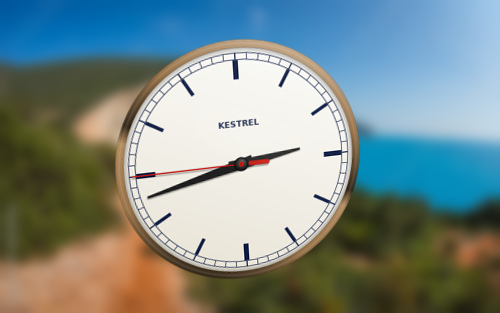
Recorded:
2.42.45
